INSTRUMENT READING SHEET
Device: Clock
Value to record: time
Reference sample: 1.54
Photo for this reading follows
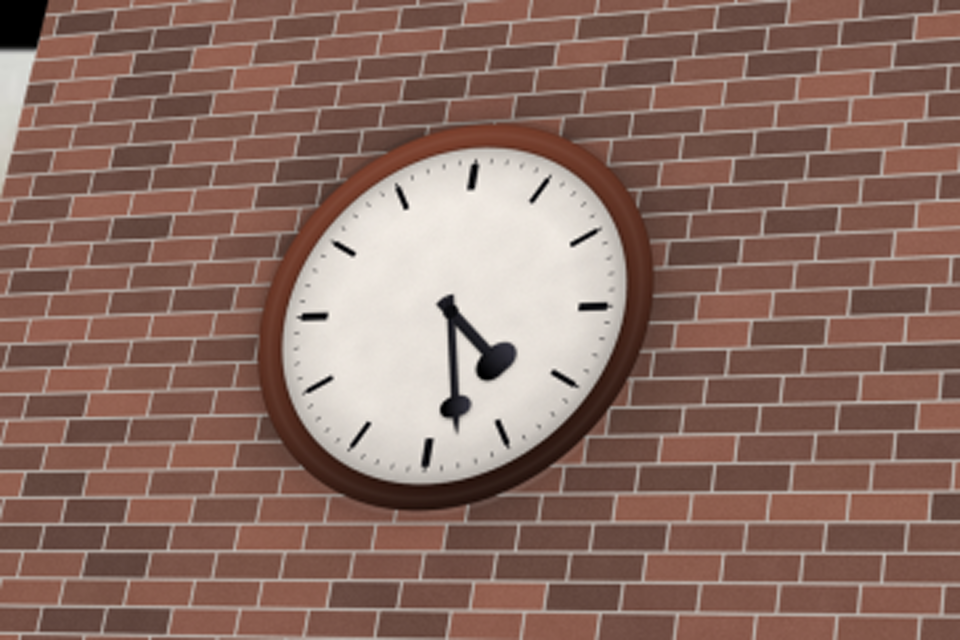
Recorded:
4.28
